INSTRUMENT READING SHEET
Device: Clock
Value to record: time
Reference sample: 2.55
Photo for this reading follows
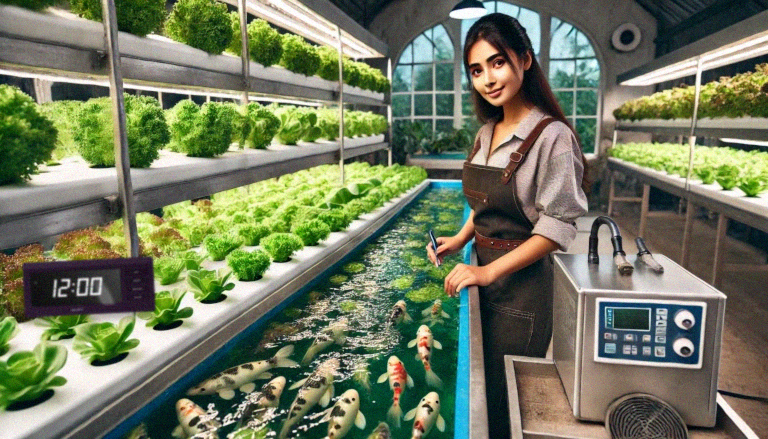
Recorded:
12.00
